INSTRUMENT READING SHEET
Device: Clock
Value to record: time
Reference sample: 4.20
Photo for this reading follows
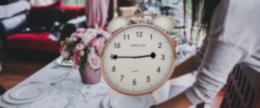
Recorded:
2.45
